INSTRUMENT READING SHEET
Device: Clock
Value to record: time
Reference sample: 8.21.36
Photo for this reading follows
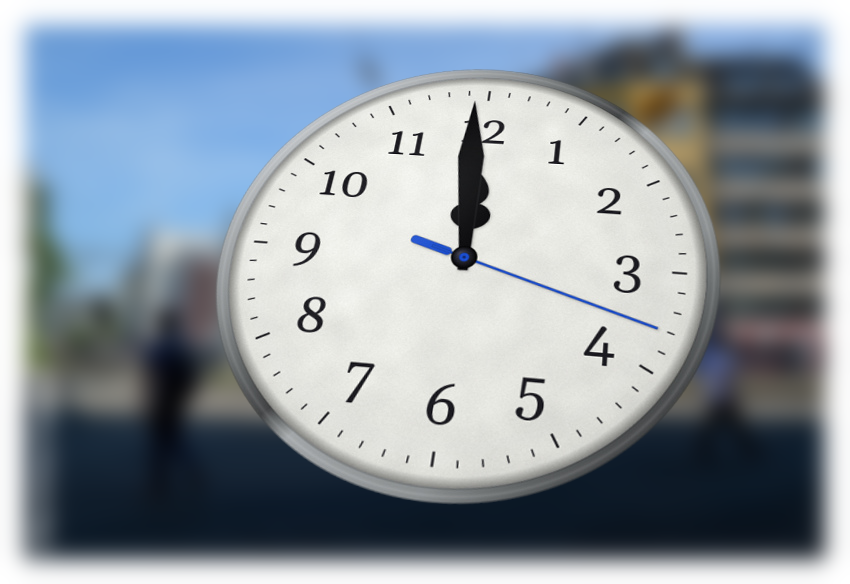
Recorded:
11.59.18
